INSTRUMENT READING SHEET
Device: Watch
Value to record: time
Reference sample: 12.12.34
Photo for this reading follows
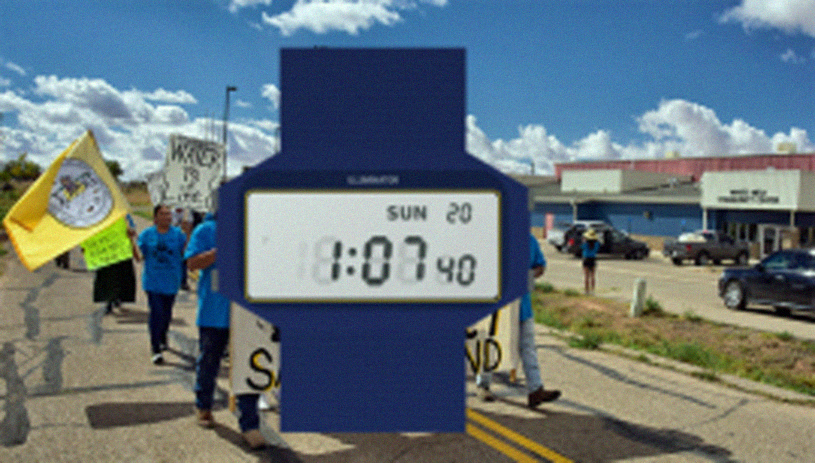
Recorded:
1.07.40
